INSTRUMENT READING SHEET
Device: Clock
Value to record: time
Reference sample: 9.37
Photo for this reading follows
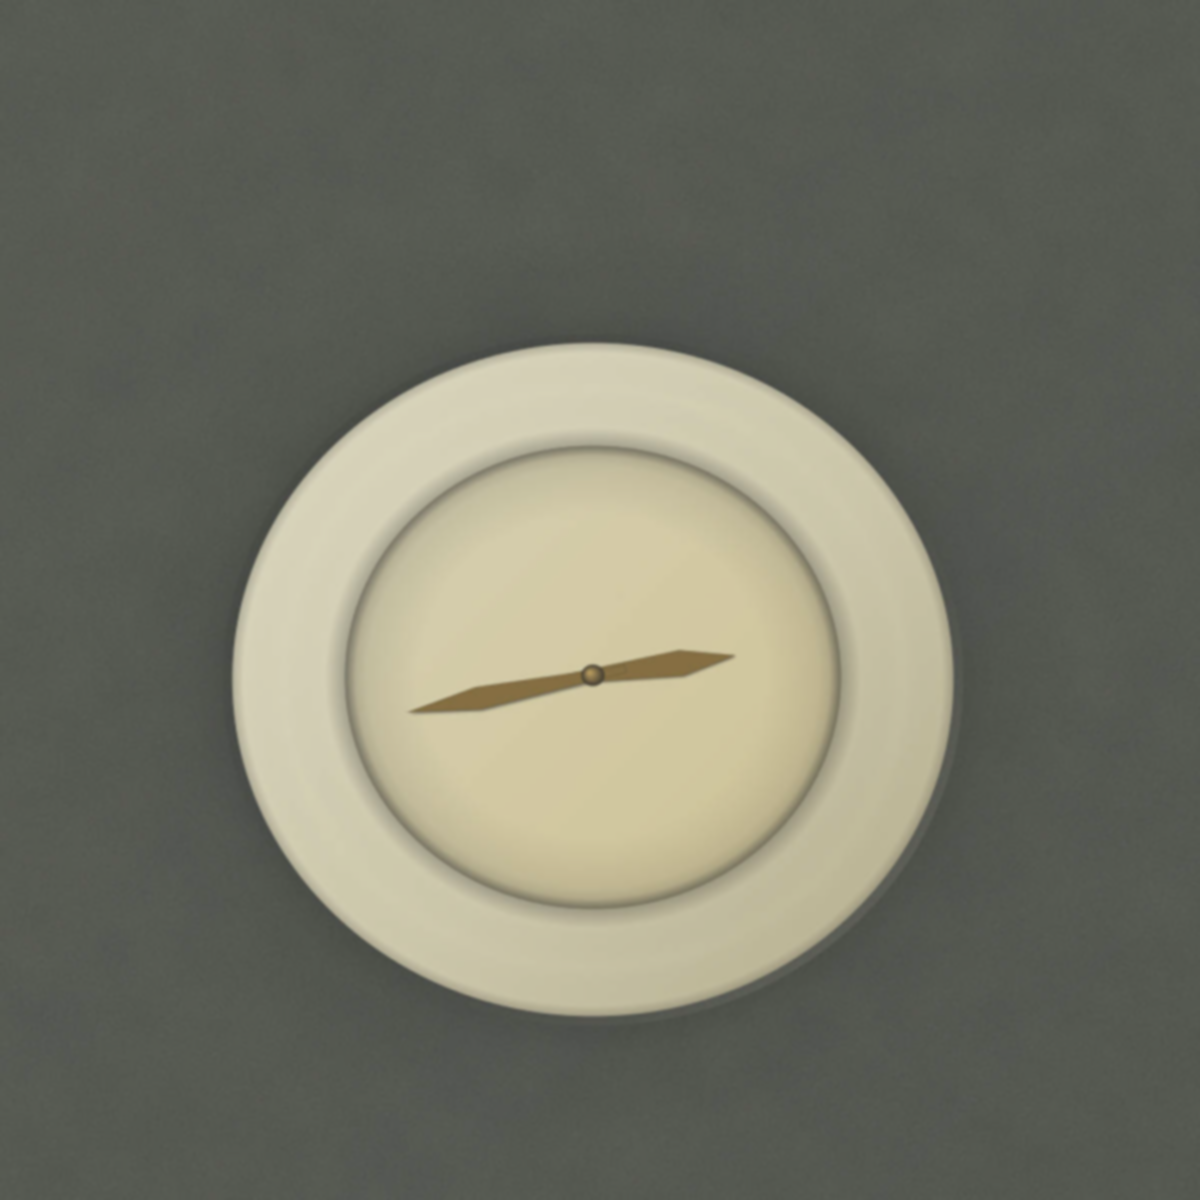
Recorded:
2.43
